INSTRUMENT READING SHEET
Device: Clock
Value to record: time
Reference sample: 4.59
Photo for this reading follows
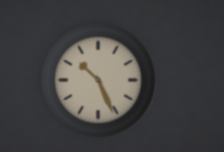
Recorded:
10.26
